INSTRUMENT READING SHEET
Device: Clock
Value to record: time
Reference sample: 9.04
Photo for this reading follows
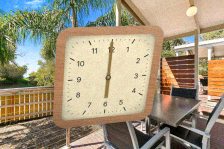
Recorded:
6.00
